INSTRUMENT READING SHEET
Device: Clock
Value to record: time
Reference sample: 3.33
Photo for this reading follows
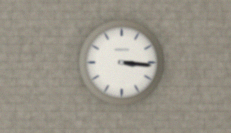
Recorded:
3.16
